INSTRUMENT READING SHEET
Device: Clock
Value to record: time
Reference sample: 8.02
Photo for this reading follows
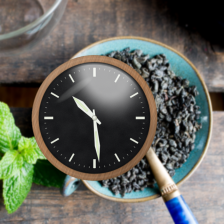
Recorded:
10.29
